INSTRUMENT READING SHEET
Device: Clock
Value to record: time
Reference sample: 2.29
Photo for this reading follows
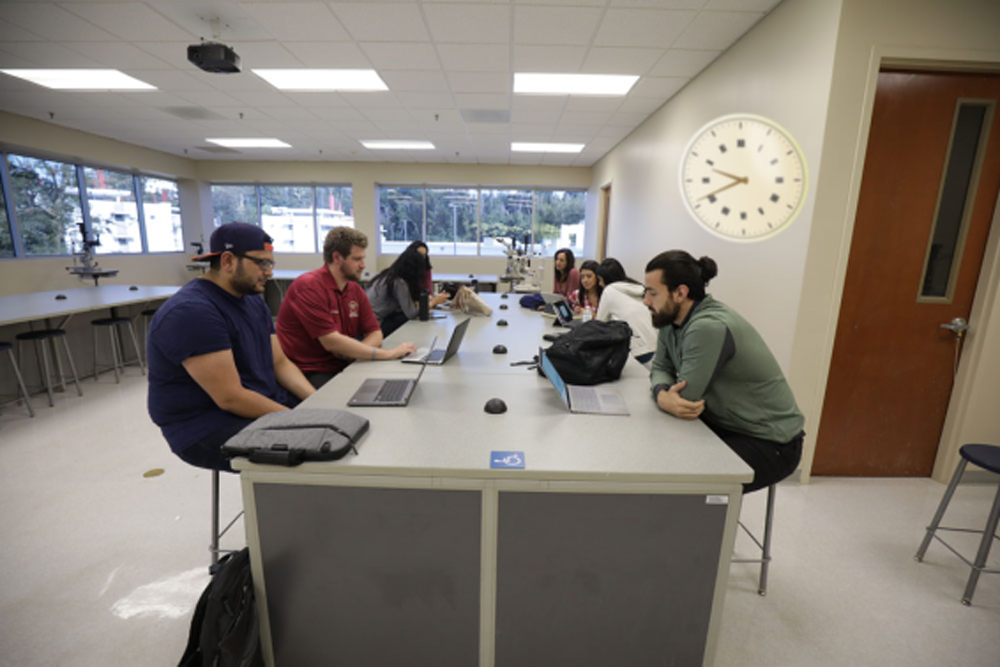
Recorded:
9.41
